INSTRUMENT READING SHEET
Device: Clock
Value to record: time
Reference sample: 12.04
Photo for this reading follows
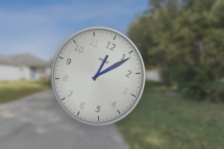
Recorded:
12.06
